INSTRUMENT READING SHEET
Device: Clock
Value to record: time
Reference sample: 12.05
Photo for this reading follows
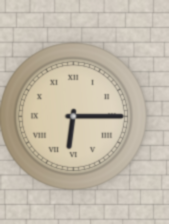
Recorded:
6.15
